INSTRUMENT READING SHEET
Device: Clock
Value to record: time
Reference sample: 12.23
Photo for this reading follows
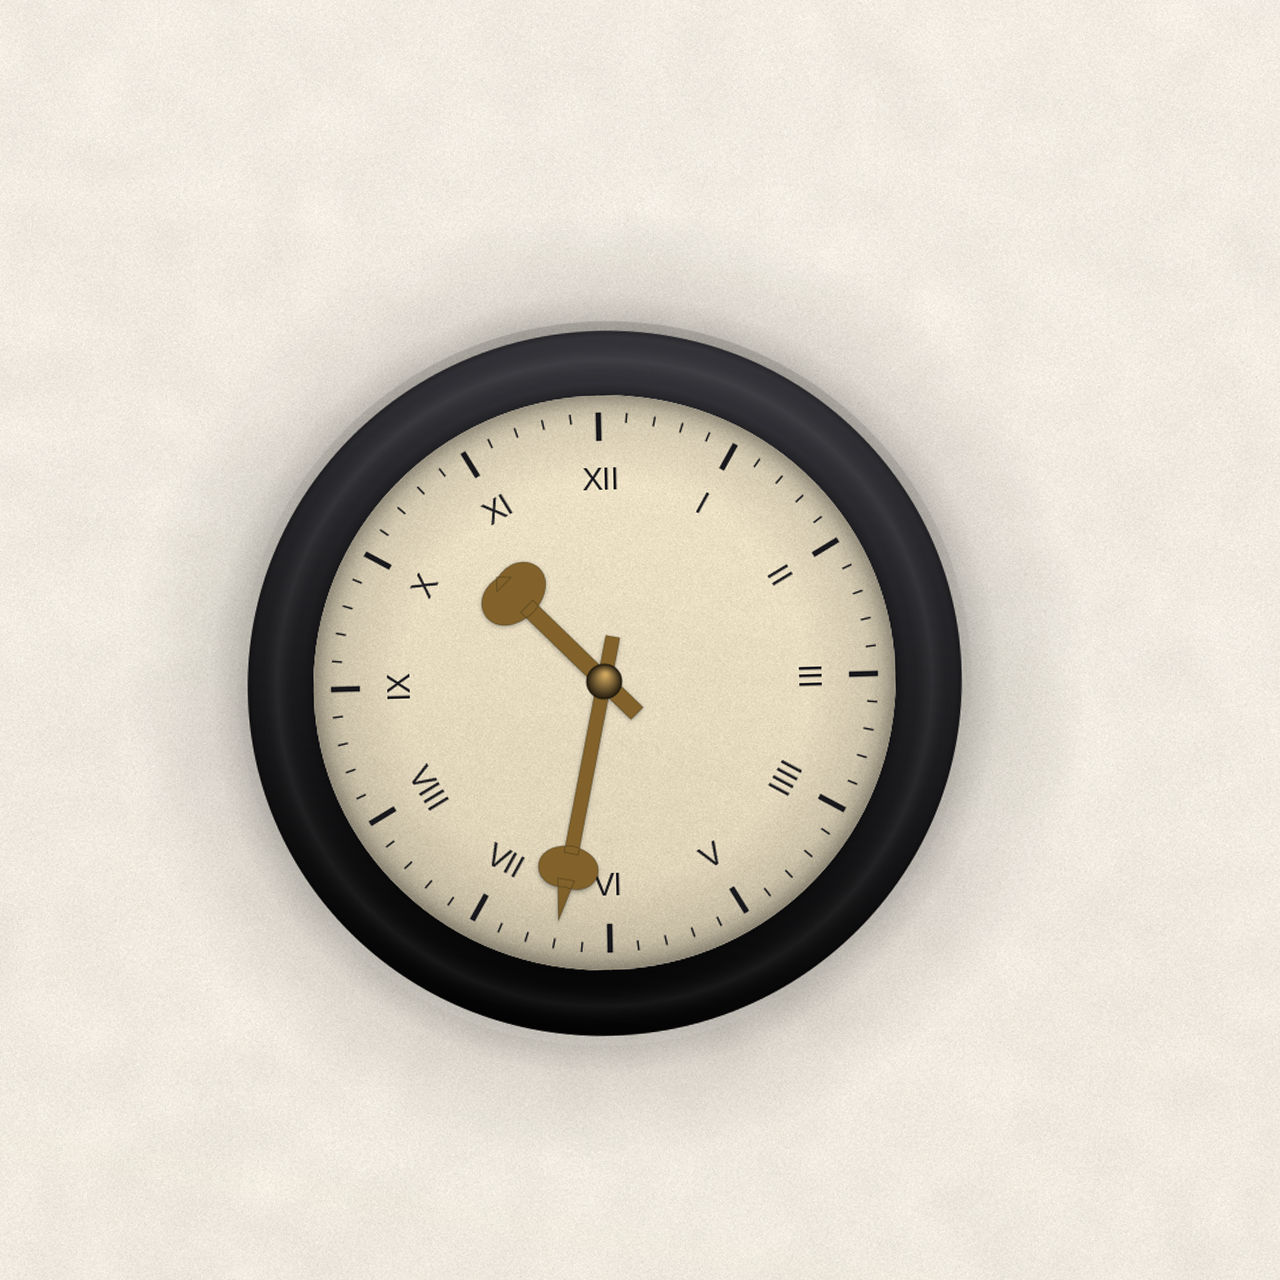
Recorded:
10.32
